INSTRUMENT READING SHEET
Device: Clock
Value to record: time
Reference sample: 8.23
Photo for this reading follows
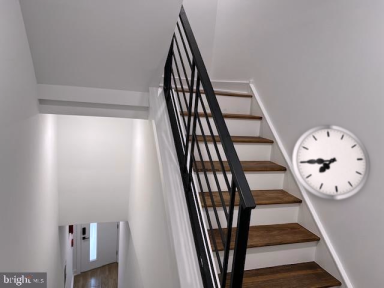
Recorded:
7.45
